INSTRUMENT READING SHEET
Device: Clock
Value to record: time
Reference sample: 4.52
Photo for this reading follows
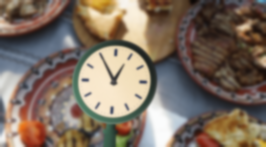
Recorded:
12.55
